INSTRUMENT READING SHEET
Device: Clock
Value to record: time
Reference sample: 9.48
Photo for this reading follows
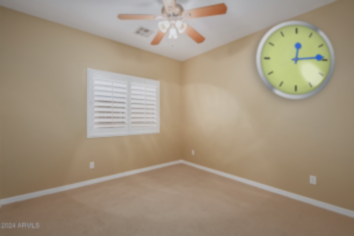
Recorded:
12.14
